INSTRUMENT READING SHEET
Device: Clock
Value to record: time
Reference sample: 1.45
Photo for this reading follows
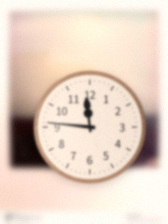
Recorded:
11.46
